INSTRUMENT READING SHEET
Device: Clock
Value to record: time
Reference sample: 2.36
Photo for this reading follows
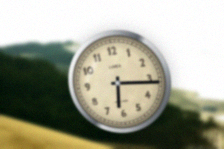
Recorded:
6.16
